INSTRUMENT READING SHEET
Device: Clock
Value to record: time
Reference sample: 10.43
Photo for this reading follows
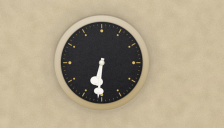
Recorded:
6.31
